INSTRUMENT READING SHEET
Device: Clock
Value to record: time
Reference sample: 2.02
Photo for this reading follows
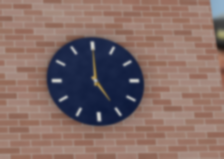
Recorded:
5.00
